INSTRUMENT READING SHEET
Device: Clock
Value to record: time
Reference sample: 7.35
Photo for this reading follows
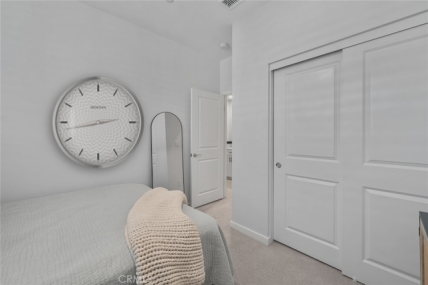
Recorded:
2.43
